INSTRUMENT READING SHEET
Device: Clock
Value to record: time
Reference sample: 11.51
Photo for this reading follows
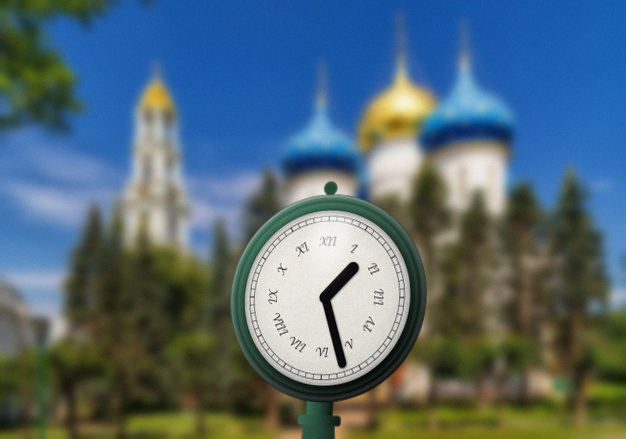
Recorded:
1.27
